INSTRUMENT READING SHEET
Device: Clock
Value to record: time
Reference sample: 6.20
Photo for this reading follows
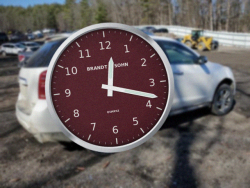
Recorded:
12.18
